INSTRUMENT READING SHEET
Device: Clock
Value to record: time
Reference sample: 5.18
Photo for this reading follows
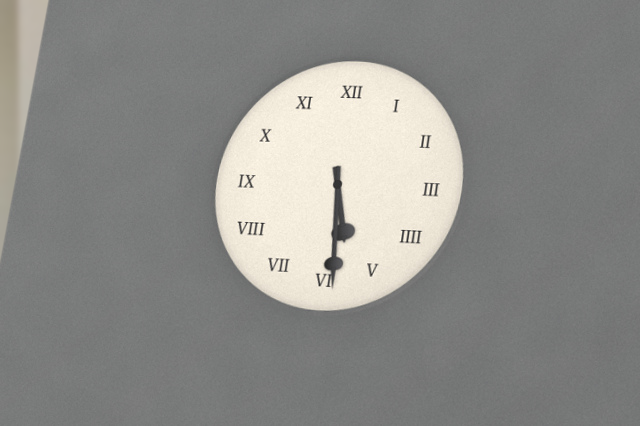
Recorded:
5.29
